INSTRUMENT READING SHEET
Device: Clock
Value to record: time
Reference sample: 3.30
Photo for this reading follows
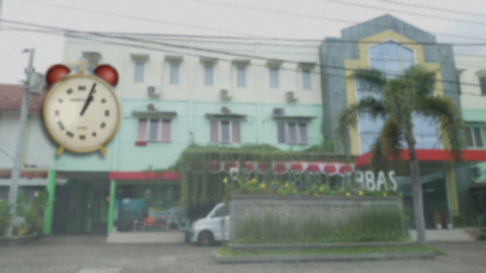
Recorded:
1.04
